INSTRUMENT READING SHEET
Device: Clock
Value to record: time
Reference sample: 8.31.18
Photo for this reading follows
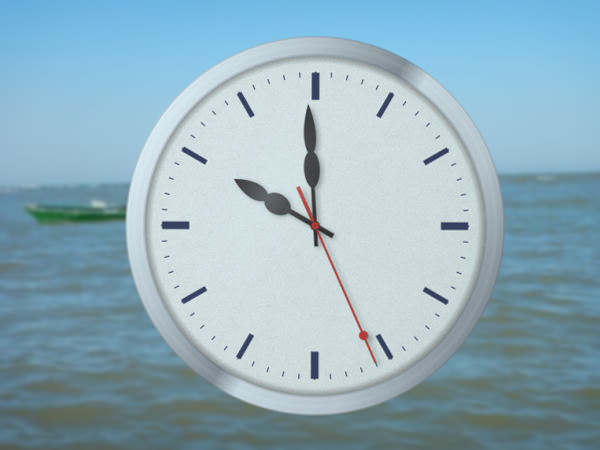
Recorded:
9.59.26
